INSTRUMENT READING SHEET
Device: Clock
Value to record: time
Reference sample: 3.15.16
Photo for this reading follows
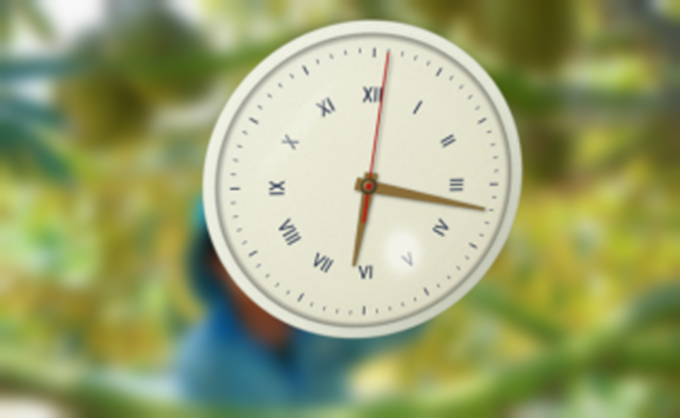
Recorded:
6.17.01
